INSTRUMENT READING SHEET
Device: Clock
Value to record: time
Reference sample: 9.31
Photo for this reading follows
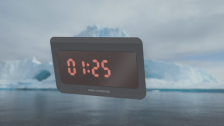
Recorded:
1.25
